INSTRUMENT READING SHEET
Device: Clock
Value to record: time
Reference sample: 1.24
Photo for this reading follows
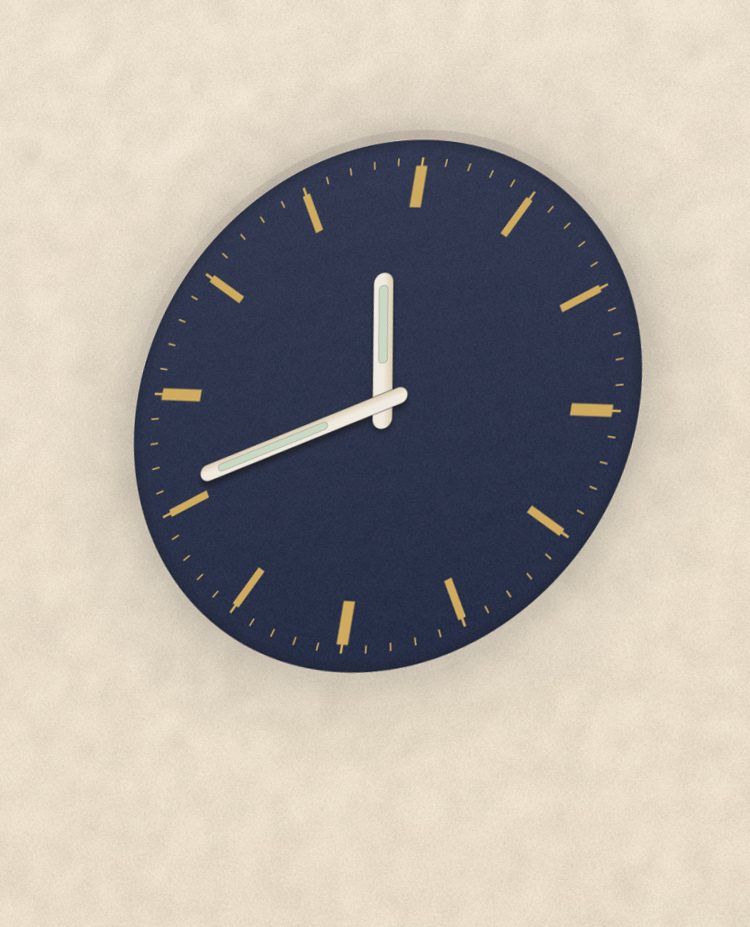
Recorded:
11.41
